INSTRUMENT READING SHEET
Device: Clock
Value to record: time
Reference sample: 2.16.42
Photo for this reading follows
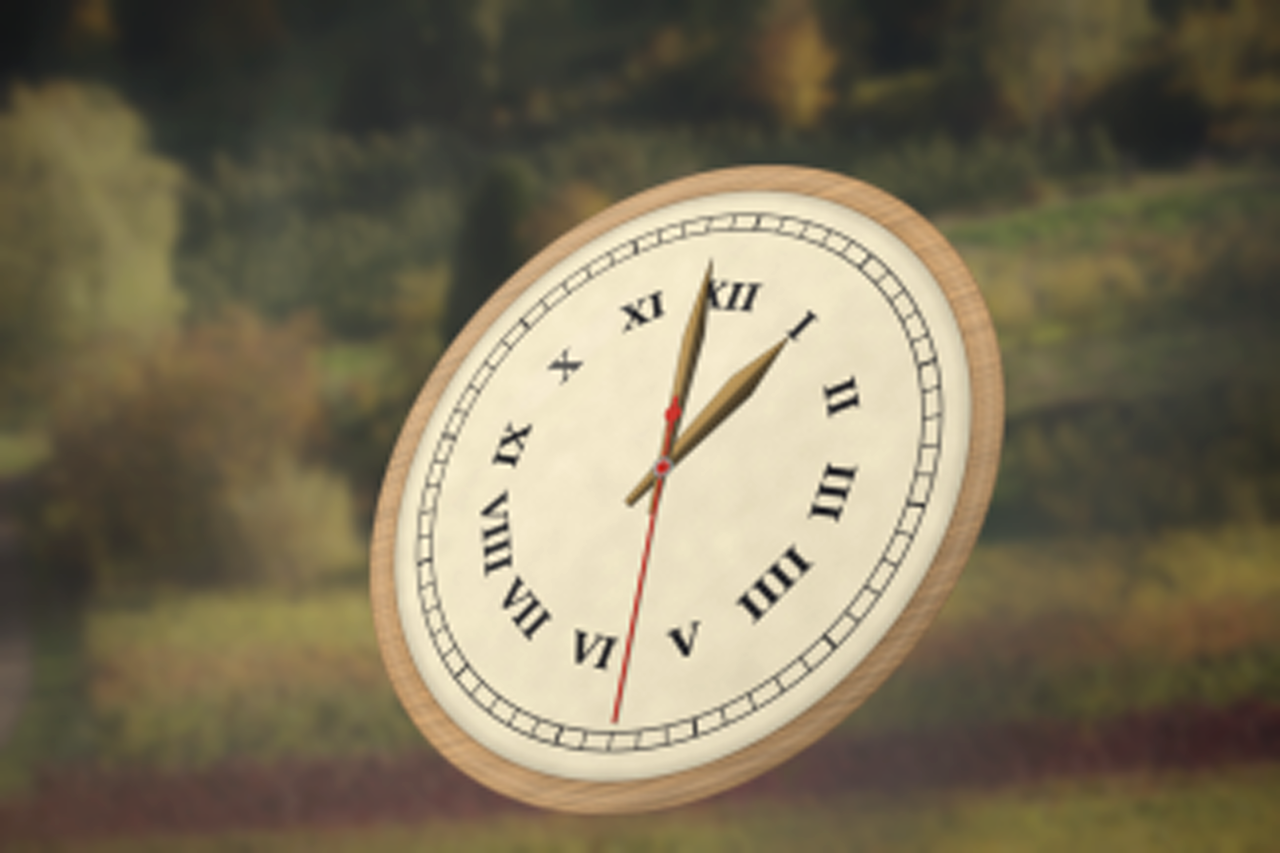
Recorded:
12.58.28
